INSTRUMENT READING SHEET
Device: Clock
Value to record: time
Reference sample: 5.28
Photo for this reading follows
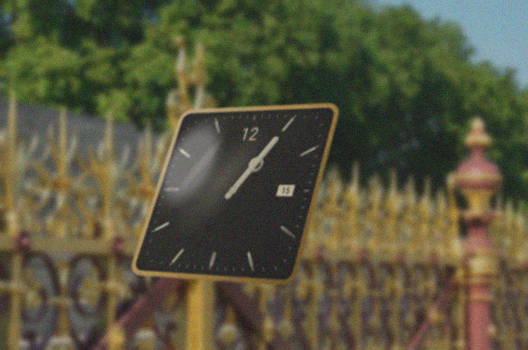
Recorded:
1.05
